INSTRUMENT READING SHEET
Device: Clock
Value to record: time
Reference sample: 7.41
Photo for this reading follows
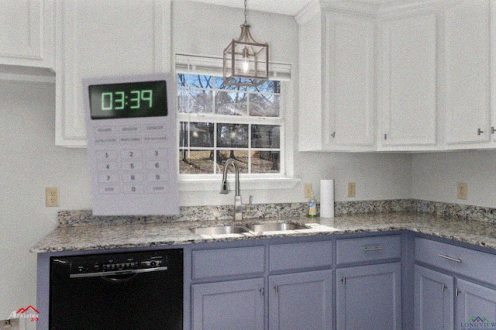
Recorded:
3.39
